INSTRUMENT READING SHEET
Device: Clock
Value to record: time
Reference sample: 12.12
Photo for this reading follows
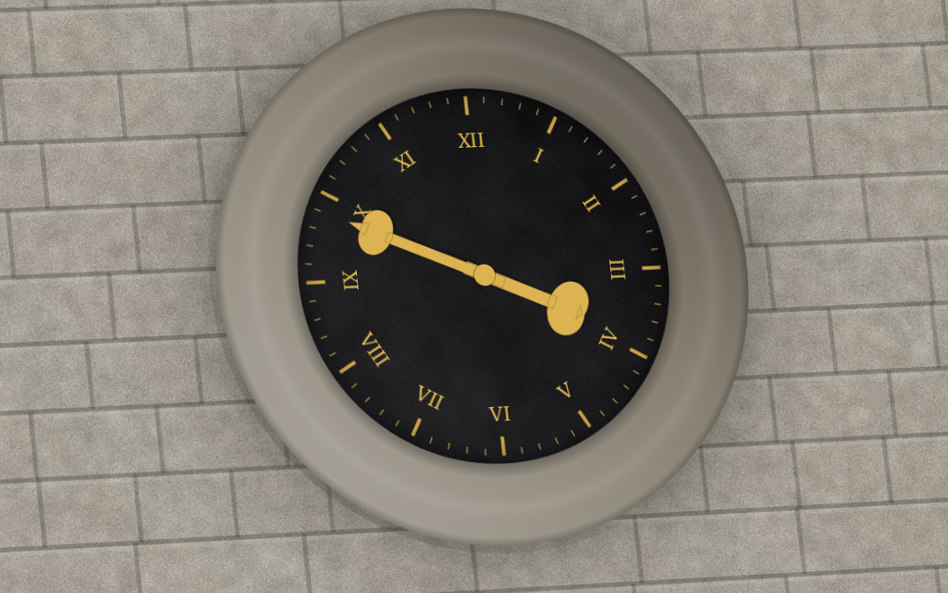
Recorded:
3.49
